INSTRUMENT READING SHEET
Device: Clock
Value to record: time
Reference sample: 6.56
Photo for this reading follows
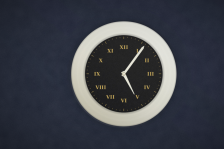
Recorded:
5.06
